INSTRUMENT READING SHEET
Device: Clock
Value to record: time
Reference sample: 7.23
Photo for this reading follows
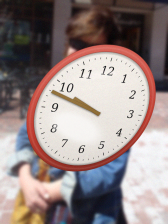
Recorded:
9.48
